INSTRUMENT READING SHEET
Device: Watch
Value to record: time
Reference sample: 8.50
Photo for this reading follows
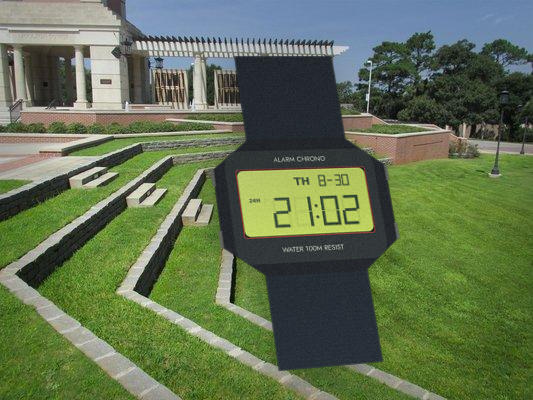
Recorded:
21.02
